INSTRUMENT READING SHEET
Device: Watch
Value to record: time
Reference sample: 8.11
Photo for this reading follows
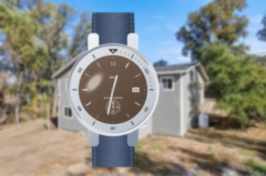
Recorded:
12.32
